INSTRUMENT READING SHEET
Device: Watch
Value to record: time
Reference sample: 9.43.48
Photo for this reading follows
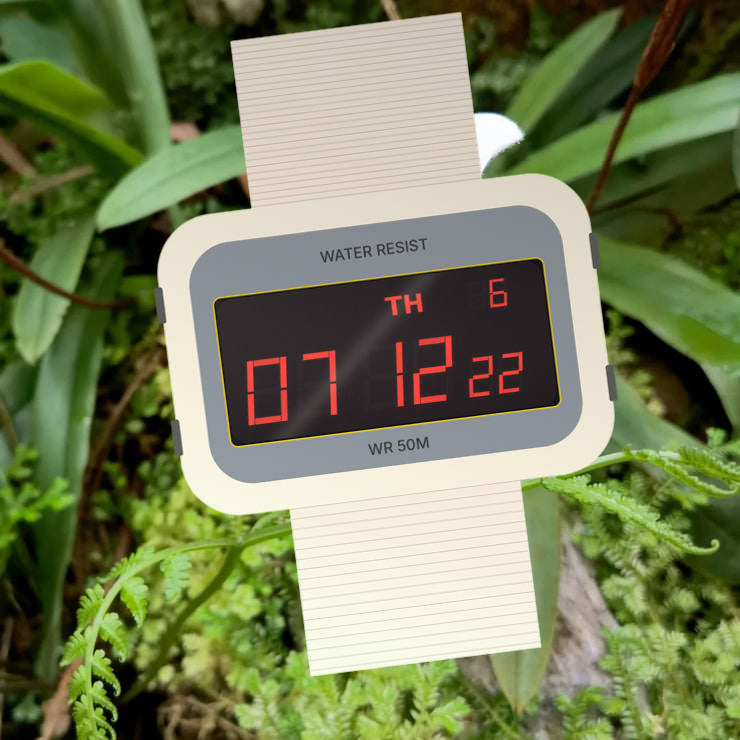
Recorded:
7.12.22
